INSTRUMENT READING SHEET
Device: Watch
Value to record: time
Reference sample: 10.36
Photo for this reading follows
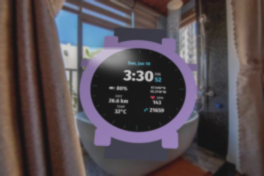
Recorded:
3.30
